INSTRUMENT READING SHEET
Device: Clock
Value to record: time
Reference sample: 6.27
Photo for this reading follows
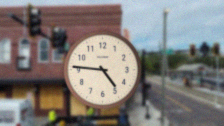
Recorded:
4.46
